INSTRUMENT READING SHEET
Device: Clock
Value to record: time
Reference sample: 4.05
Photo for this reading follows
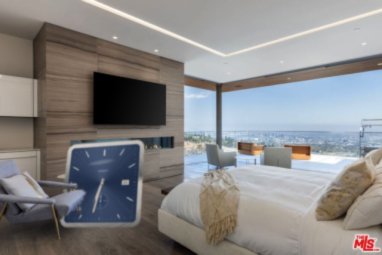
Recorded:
6.32
